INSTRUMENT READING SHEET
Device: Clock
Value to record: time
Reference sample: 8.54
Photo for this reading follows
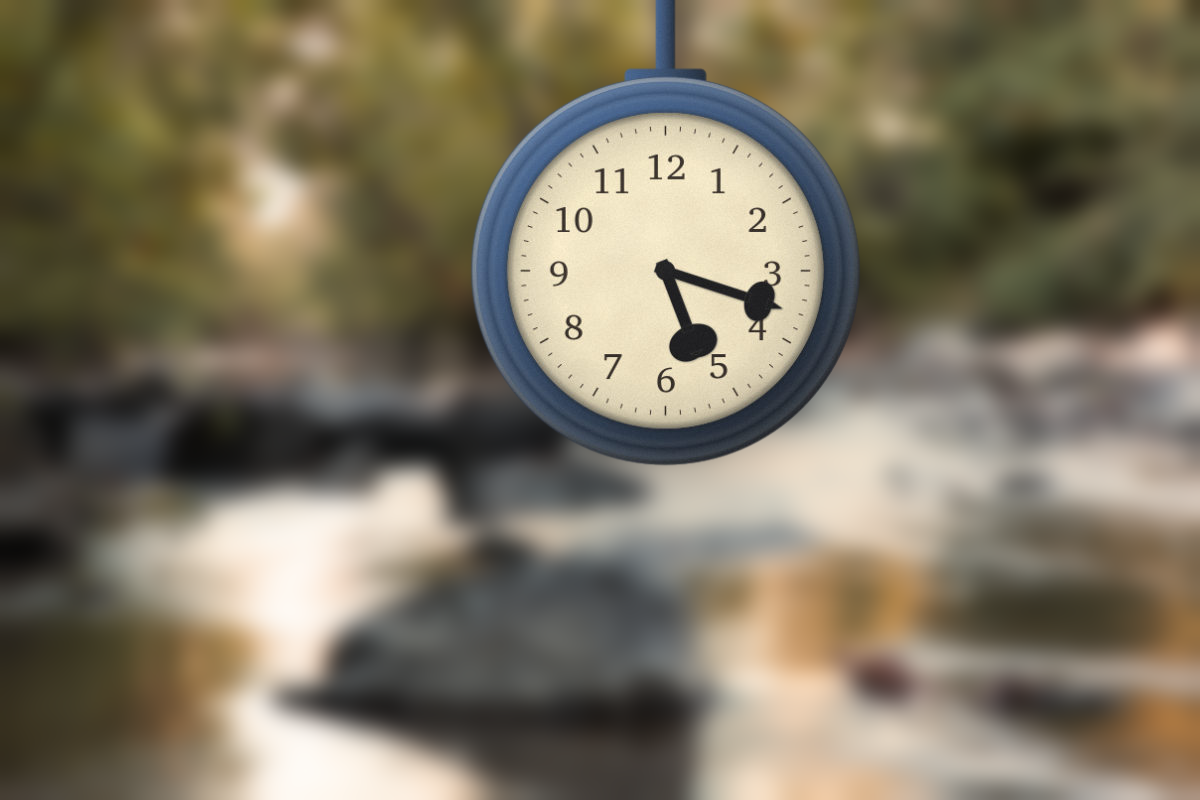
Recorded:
5.18
